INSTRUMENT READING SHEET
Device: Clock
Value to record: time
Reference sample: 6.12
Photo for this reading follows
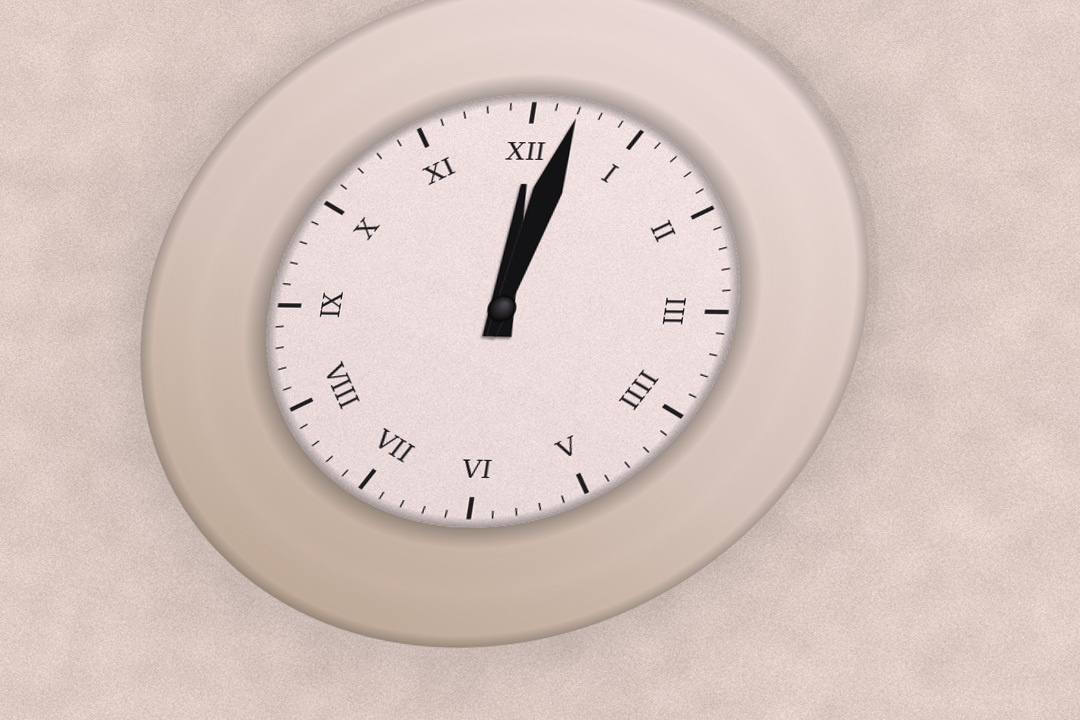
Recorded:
12.02
